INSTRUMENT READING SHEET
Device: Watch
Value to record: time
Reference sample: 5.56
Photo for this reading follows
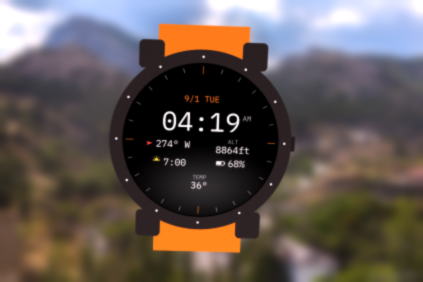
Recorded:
4.19
